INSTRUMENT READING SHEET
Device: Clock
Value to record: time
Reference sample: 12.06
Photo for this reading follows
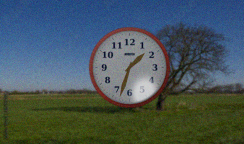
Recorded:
1.33
